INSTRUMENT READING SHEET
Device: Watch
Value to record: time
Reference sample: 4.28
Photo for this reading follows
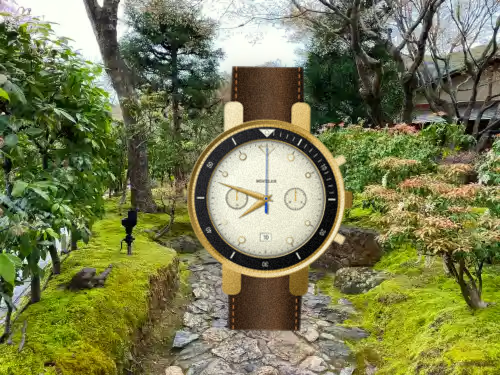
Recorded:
7.48
